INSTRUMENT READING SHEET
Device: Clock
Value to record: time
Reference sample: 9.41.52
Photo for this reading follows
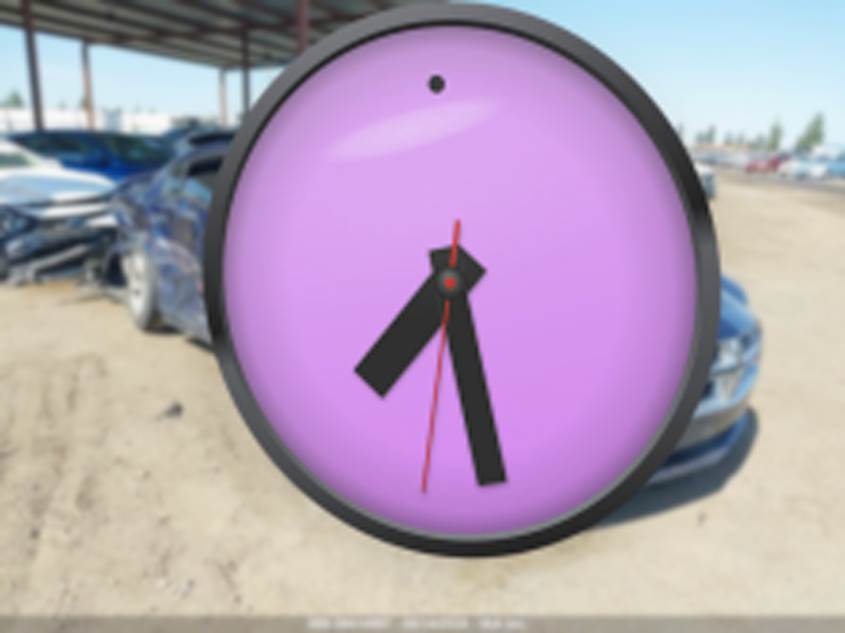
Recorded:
7.28.32
